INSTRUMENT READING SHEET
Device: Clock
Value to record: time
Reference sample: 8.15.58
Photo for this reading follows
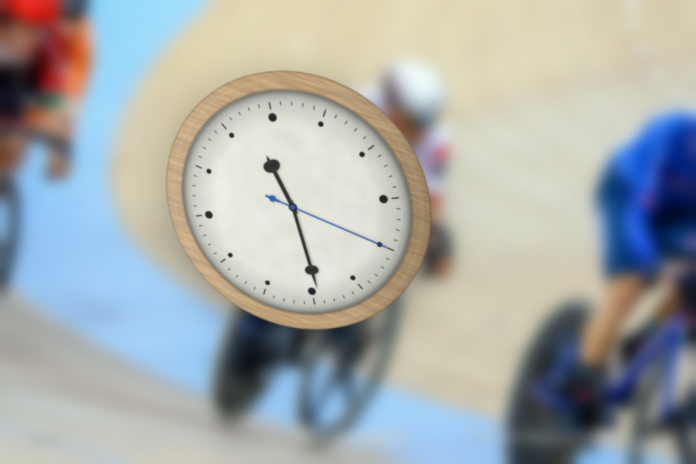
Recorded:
11.29.20
